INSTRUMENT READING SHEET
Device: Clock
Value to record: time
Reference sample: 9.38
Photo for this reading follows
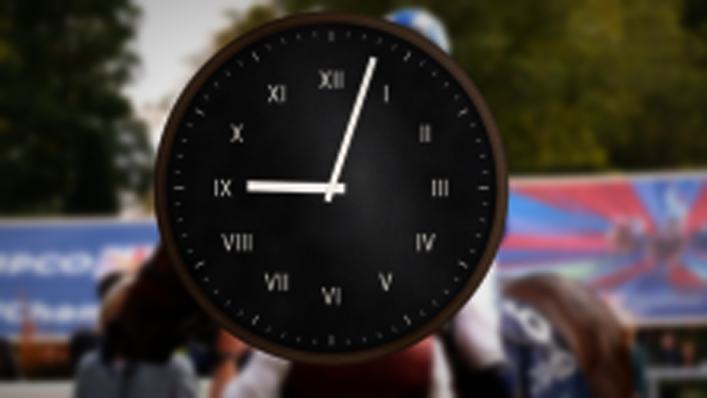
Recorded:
9.03
